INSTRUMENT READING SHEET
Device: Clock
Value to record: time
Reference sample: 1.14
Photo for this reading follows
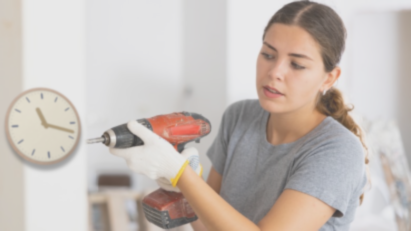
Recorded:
11.18
